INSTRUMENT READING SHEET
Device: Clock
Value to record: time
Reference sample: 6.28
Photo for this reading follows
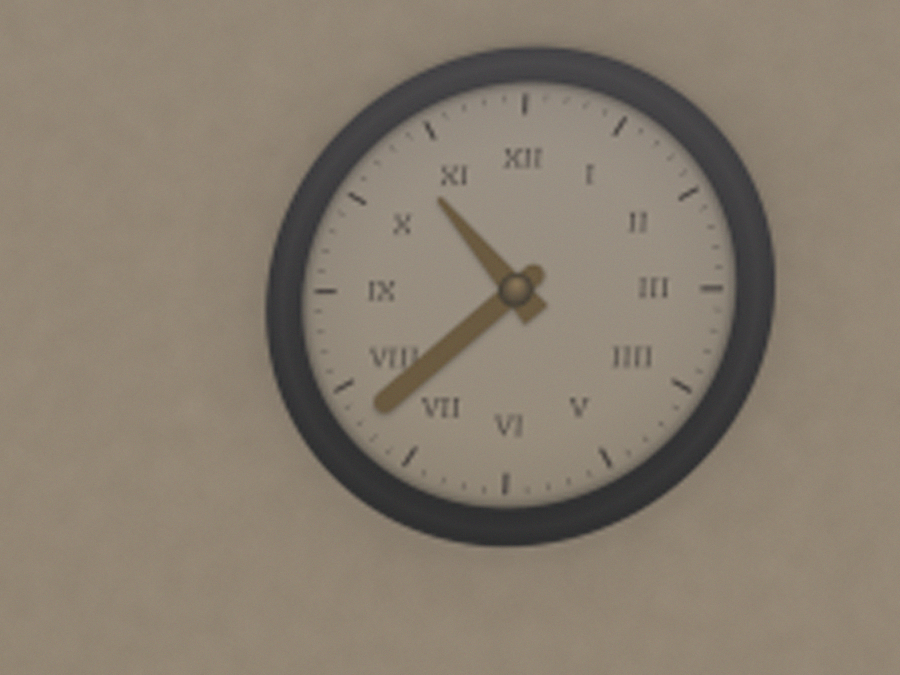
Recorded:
10.38
